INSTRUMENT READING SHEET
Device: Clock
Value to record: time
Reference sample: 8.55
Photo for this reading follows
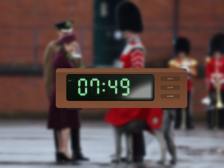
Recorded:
7.49
